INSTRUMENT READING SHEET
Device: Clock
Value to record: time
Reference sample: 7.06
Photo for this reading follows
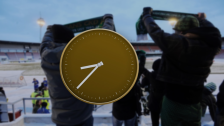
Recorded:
8.37
